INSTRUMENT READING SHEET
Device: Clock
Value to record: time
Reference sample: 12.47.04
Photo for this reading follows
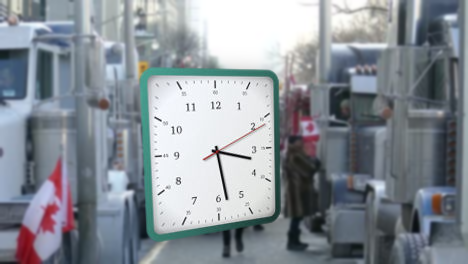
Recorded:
3.28.11
